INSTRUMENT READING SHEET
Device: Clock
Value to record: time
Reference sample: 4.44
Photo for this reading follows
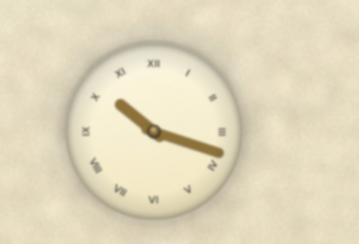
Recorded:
10.18
